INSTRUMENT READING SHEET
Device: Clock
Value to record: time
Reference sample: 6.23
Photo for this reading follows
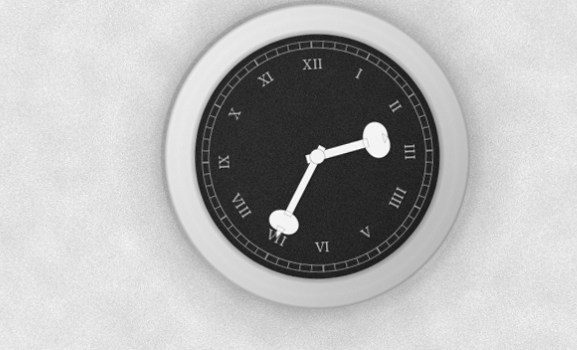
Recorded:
2.35
